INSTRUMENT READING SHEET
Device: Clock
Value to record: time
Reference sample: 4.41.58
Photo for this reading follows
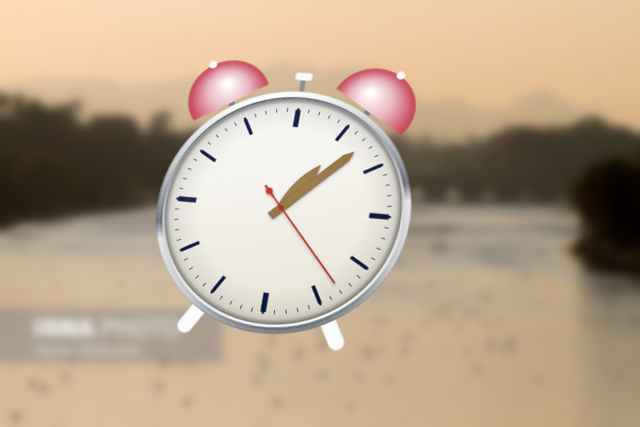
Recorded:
1.07.23
